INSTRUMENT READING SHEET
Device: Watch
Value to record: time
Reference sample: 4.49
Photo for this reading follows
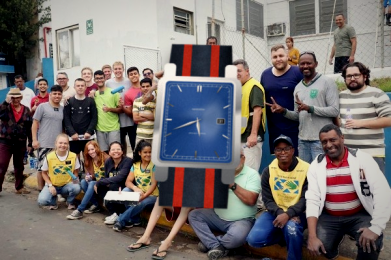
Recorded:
5.41
